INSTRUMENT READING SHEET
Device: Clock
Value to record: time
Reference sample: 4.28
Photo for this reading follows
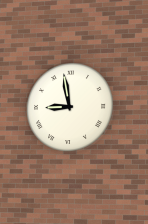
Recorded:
8.58
